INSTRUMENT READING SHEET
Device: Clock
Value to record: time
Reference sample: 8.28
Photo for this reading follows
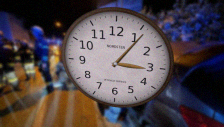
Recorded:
3.06
